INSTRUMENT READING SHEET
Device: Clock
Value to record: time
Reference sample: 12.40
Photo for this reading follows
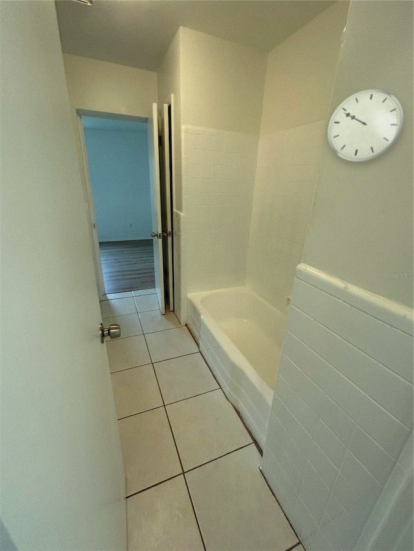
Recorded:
9.49
